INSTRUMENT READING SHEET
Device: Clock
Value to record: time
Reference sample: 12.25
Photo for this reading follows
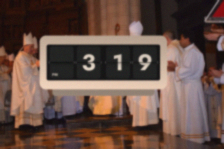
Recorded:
3.19
